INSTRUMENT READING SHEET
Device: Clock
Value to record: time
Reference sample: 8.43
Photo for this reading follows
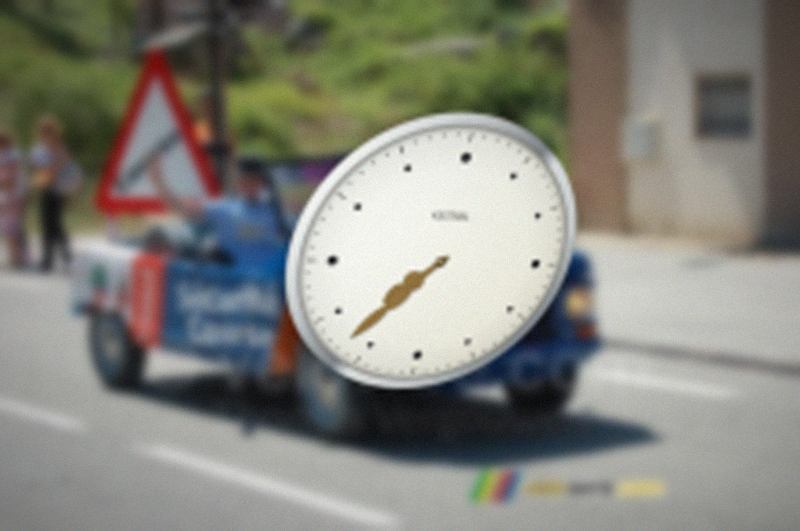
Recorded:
7.37
